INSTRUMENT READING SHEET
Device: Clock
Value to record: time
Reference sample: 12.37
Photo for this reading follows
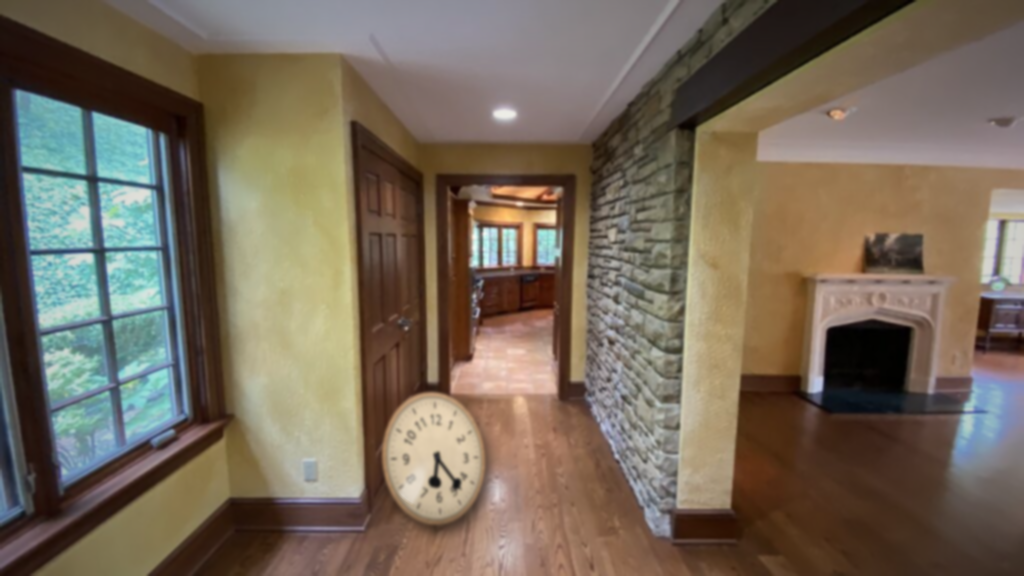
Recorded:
6.23
